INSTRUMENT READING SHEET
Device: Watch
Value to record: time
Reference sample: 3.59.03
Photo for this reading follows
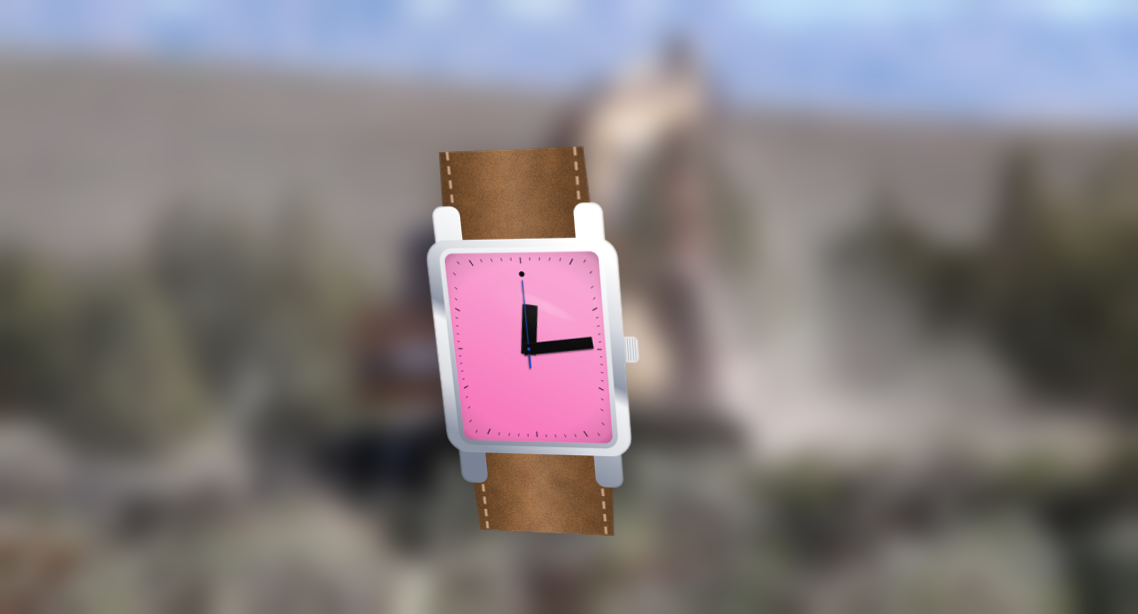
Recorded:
12.14.00
